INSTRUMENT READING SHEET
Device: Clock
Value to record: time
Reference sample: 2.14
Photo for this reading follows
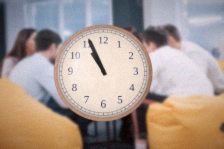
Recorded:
10.56
